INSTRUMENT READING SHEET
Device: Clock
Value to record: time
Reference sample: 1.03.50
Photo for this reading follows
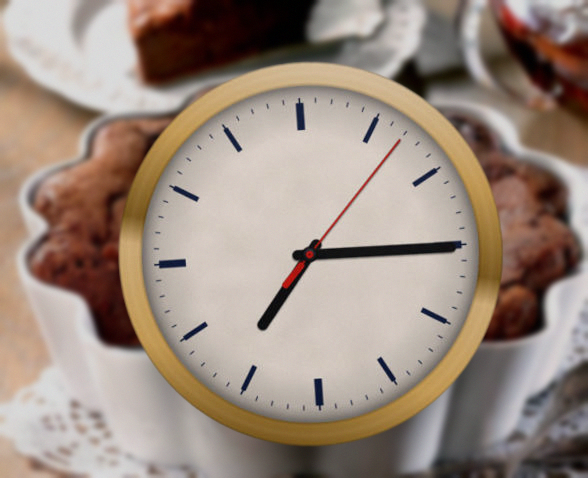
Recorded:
7.15.07
